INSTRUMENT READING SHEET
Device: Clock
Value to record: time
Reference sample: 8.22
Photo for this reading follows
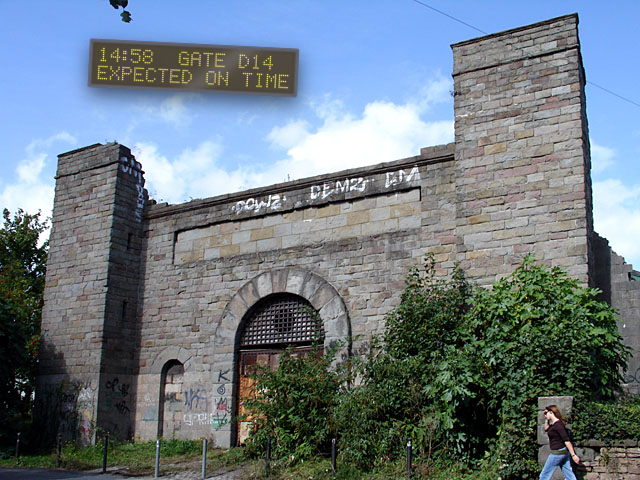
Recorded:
14.58
